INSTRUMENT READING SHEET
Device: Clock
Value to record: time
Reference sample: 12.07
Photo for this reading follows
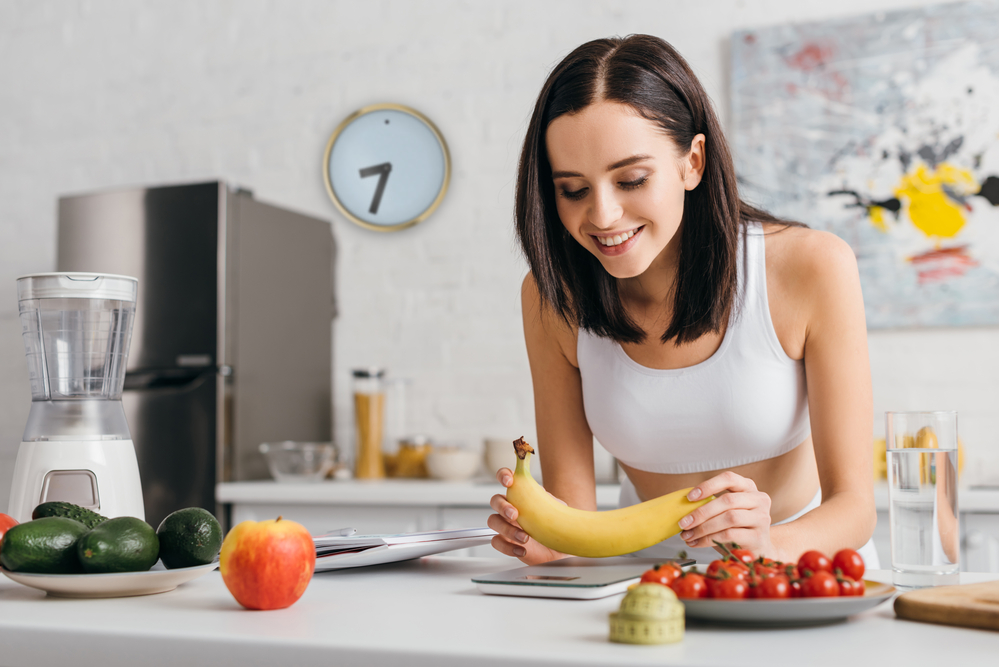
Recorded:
8.33
